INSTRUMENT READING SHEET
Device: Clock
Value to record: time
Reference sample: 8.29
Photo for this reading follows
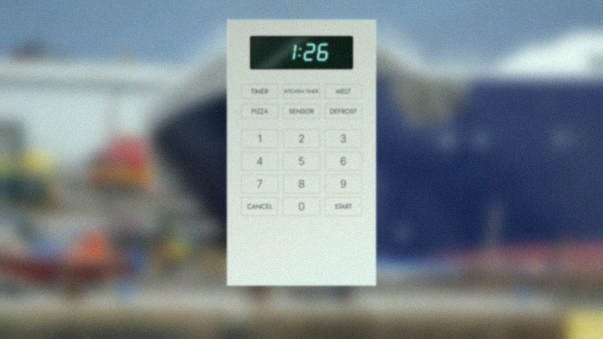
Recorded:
1.26
